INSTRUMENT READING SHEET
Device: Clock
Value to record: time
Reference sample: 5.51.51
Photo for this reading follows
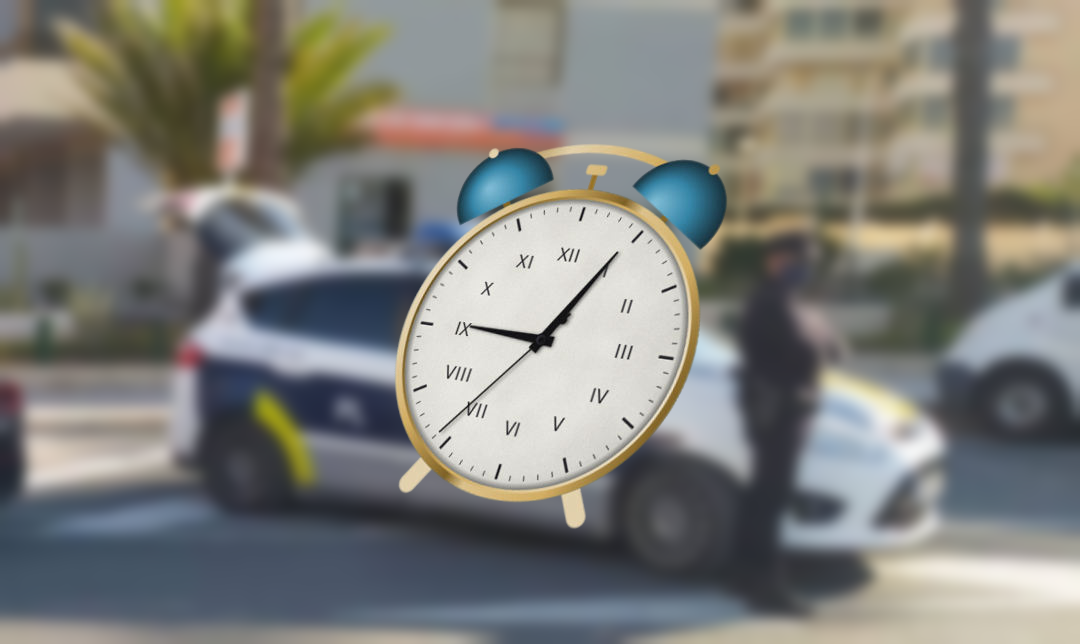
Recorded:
9.04.36
